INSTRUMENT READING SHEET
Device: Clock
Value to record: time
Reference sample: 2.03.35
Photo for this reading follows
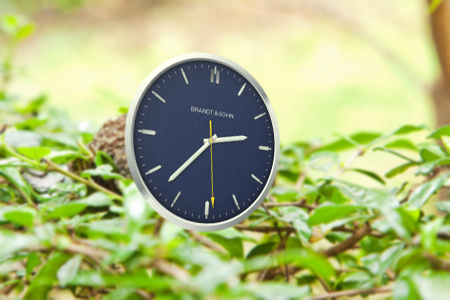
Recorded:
2.37.29
